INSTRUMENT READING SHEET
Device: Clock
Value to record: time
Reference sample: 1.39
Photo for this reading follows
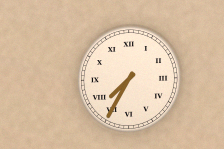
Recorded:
7.35
